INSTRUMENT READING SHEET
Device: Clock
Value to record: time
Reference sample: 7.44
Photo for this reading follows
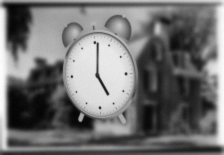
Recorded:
5.01
